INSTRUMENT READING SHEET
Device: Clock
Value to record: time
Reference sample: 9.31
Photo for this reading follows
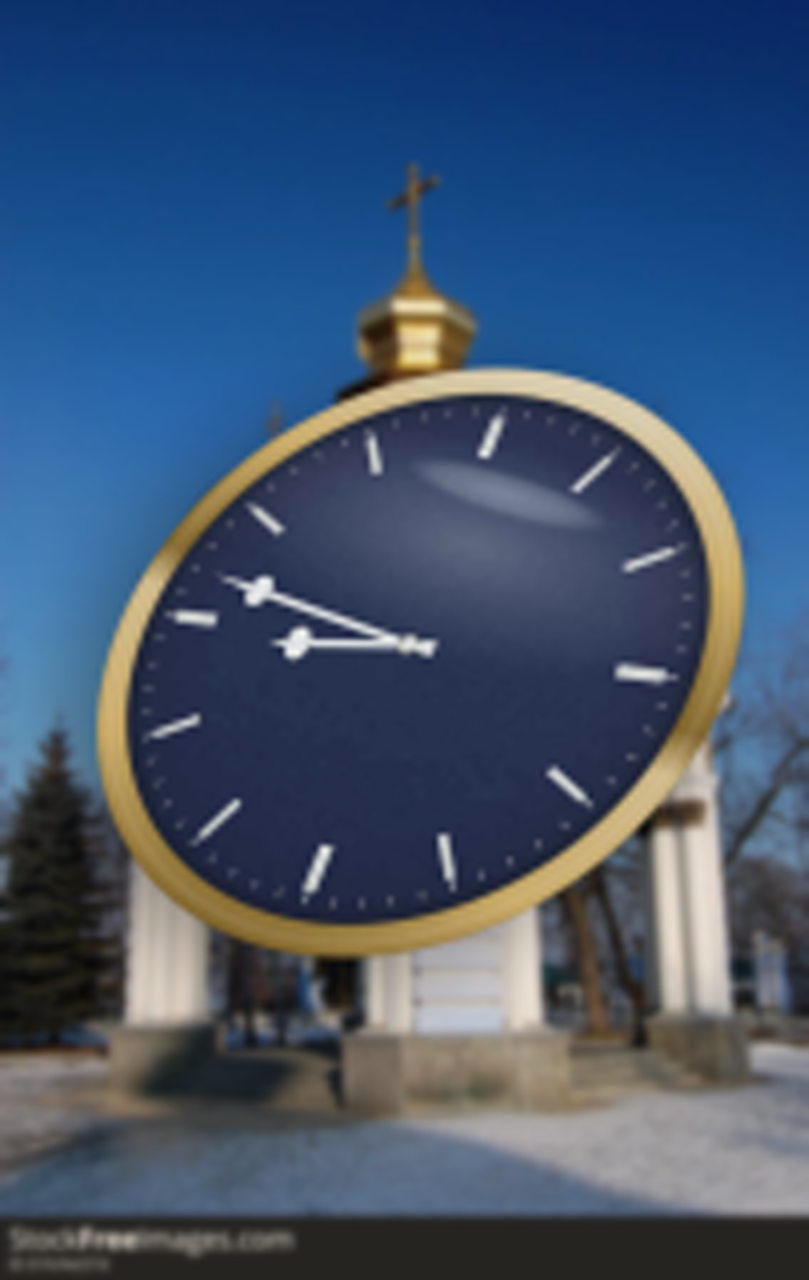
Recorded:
8.47
